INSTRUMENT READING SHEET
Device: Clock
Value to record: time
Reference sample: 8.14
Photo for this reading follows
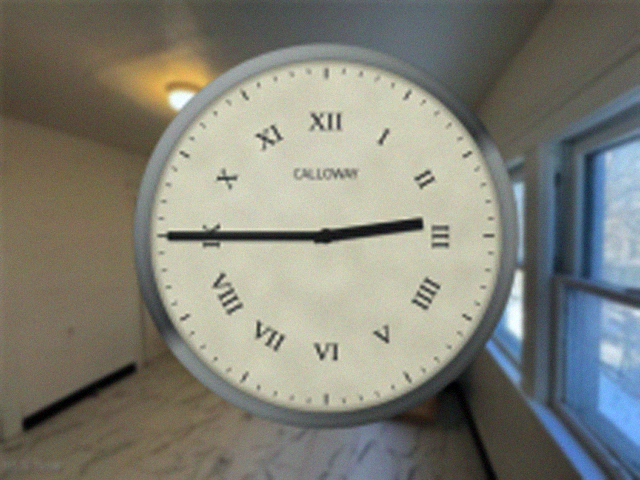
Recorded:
2.45
